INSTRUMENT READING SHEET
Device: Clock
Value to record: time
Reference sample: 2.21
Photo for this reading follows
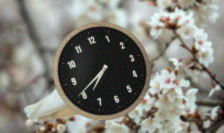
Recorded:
7.41
